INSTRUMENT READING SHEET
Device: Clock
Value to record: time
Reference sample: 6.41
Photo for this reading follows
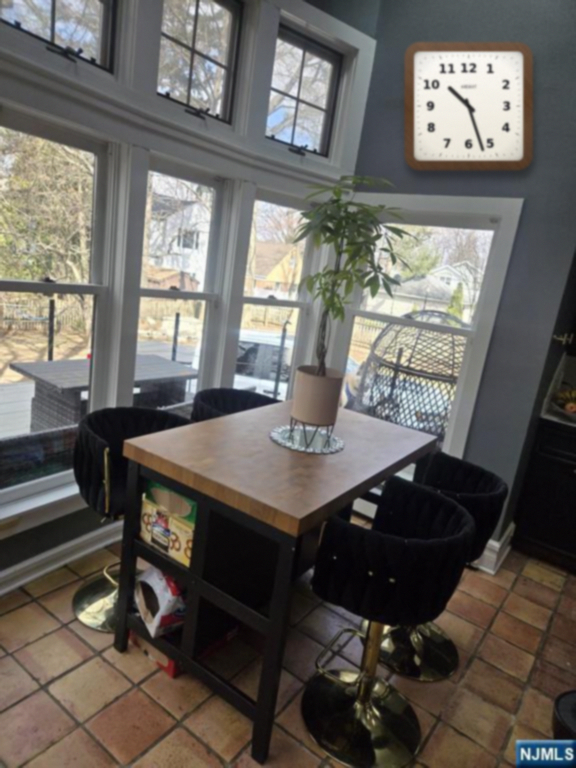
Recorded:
10.27
